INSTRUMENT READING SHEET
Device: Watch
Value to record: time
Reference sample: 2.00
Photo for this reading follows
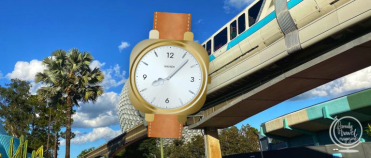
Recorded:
8.07
